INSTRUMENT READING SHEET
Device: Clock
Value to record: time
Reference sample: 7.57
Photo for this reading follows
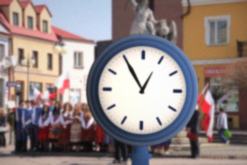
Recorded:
12.55
